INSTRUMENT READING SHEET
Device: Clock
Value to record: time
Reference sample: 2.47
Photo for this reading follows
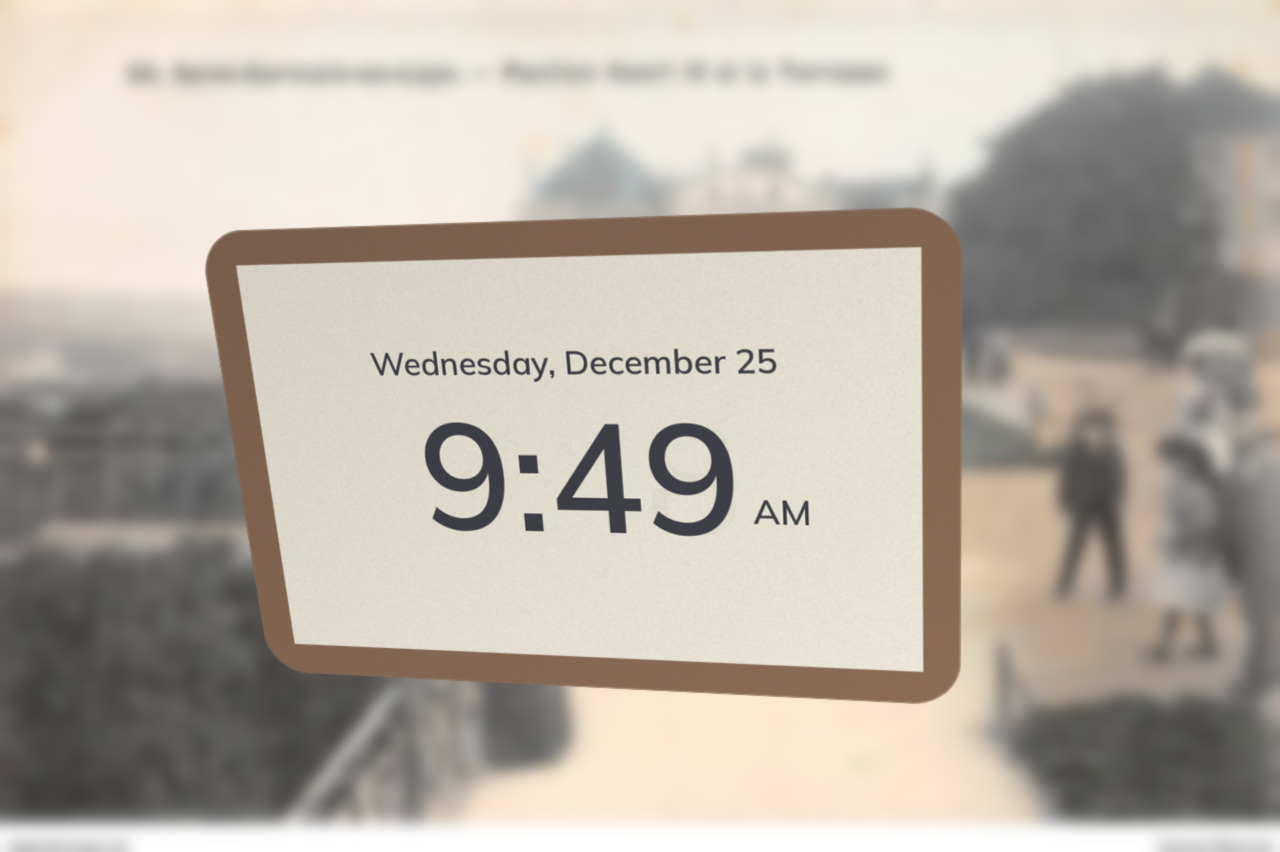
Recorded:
9.49
